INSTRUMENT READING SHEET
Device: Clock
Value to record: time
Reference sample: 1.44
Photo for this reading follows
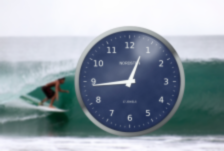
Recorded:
12.44
